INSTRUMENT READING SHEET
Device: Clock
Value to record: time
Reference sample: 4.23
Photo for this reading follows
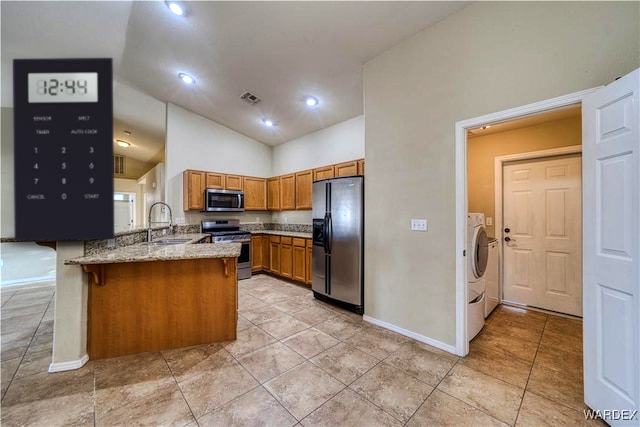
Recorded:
12.44
